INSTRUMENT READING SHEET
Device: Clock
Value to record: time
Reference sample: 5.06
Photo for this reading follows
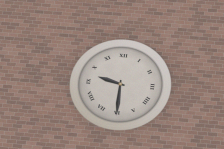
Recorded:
9.30
